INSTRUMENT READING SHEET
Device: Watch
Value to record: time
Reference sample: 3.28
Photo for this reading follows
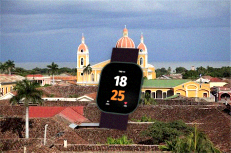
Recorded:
18.25
